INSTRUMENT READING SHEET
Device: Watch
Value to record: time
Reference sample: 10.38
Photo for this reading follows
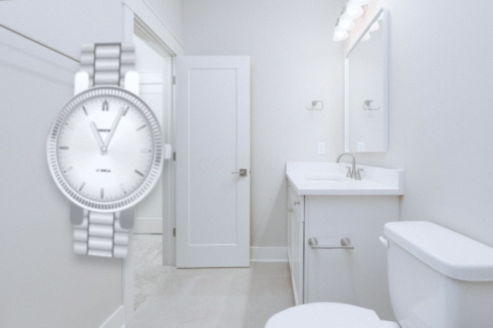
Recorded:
11.04
